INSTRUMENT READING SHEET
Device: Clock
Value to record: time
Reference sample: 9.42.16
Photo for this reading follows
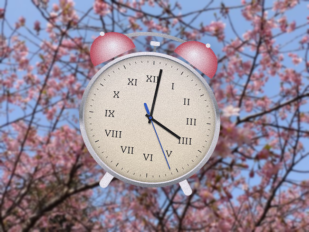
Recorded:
4.01.26
